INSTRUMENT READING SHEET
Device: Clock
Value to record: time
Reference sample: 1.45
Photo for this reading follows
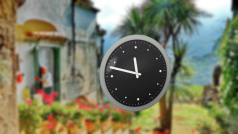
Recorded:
11.48
